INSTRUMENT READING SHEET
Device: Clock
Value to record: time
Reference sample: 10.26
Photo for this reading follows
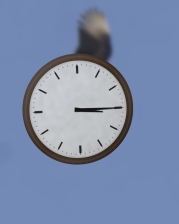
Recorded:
3.15
